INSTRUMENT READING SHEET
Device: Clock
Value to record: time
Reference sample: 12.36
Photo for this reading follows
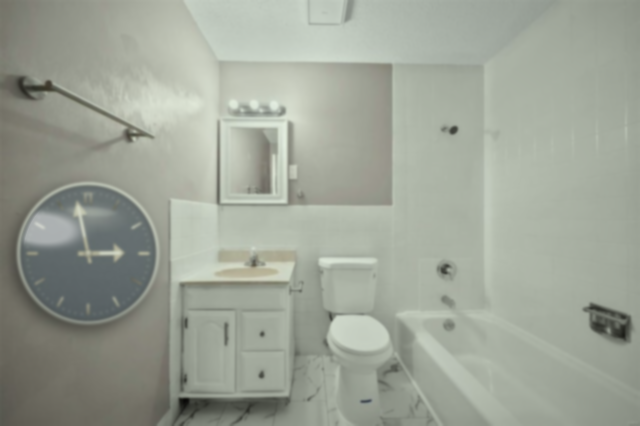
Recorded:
2.58
